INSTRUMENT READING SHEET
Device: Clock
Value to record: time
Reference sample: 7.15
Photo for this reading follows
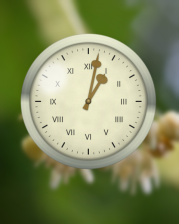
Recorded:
1.02
